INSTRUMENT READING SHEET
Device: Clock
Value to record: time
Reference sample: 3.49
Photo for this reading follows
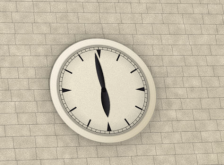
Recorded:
5.59
